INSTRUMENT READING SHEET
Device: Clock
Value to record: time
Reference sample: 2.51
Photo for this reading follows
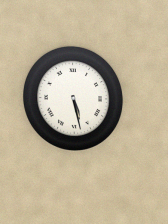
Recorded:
5.28
